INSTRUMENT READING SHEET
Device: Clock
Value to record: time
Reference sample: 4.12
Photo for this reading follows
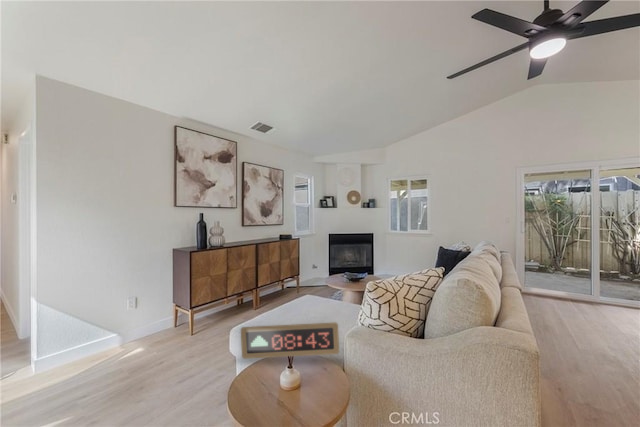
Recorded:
8.43
